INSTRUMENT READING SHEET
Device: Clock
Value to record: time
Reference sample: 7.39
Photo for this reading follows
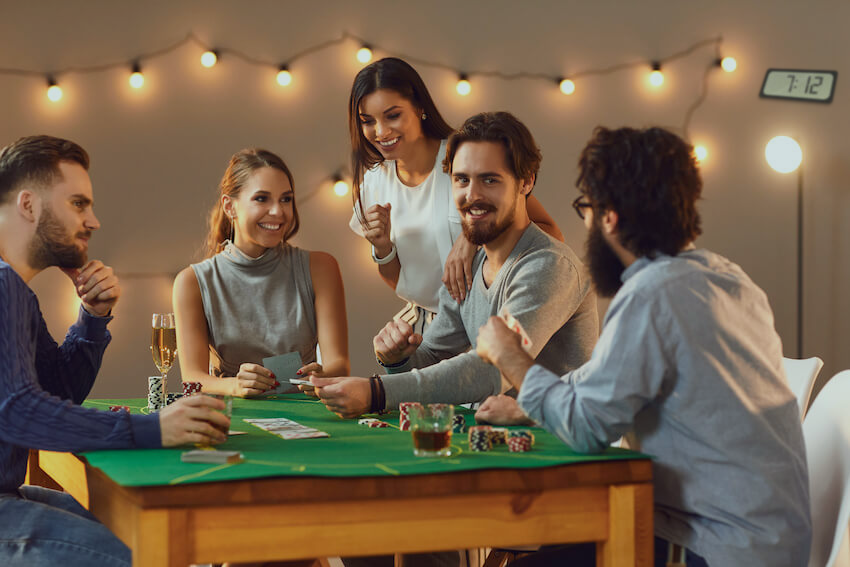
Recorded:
7.12
